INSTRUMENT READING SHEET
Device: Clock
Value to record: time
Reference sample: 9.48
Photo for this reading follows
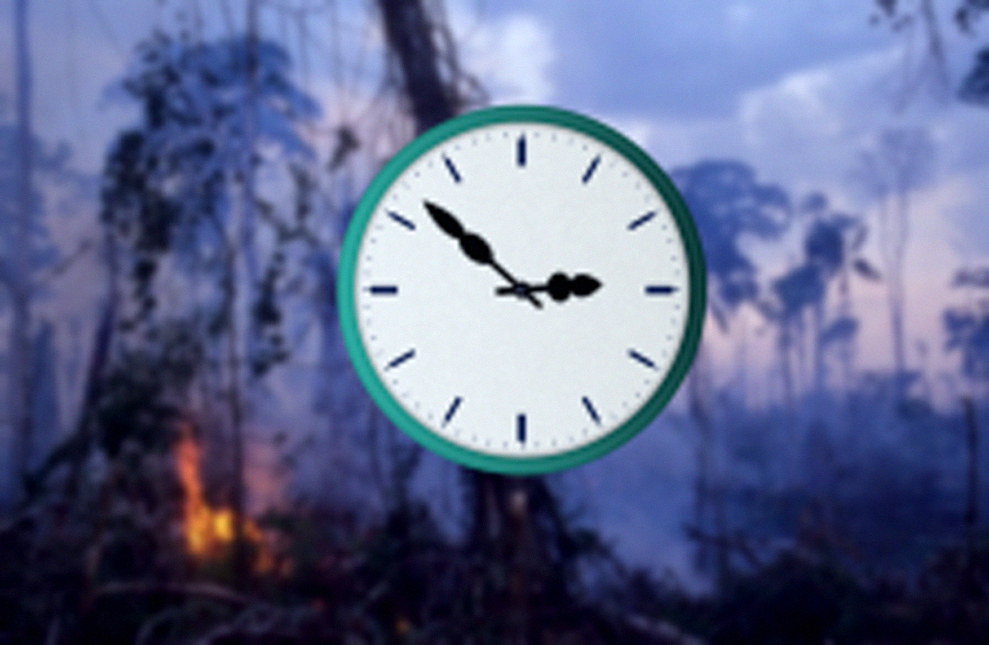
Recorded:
2.52
